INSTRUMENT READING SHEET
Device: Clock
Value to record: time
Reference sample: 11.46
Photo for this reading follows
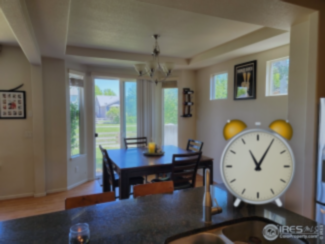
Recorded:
11.05
